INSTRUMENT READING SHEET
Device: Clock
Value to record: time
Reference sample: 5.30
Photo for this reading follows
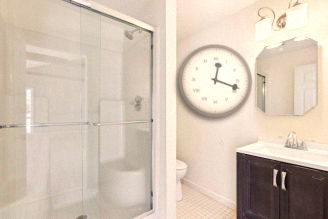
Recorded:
12.18
